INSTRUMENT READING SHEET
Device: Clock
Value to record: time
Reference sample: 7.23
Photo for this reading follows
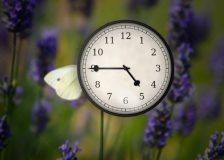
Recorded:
4.45
